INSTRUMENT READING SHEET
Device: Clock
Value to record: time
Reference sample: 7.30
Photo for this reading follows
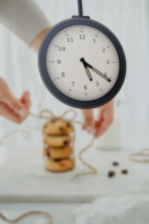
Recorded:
5.21
